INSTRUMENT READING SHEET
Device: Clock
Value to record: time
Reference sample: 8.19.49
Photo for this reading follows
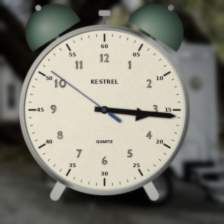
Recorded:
3.15.51
